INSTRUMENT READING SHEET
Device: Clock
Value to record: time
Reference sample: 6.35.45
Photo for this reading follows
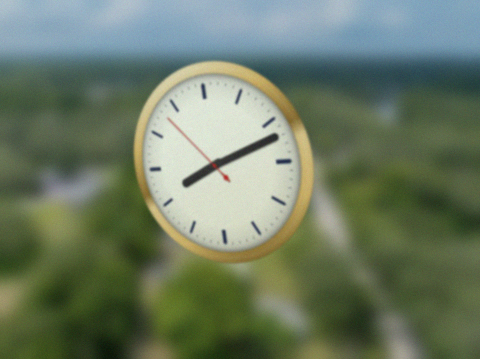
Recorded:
8.11.53
